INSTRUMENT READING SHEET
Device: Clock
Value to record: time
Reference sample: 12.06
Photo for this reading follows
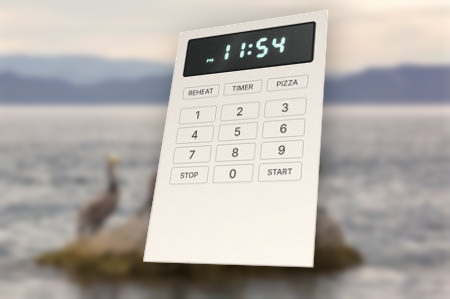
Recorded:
11.54
